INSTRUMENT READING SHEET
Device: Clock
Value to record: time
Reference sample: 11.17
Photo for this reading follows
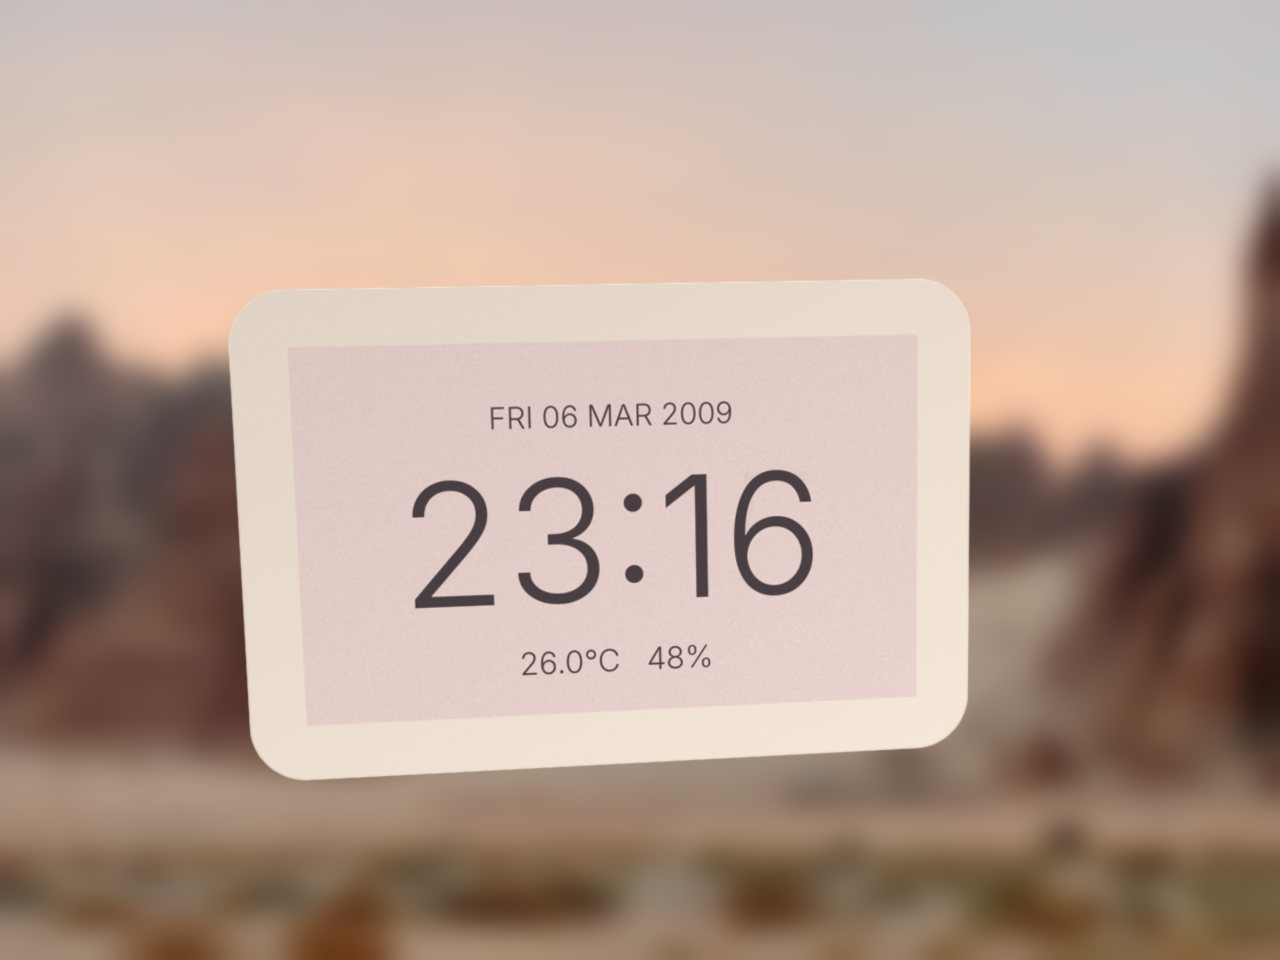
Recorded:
23.16
